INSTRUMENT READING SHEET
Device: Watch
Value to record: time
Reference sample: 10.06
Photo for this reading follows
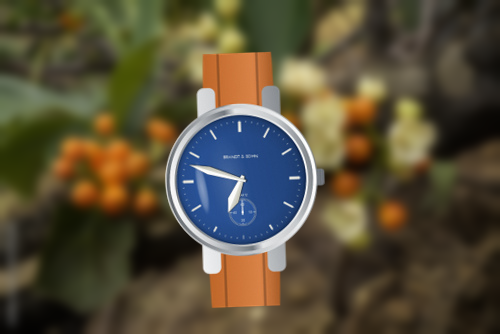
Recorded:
6.48
